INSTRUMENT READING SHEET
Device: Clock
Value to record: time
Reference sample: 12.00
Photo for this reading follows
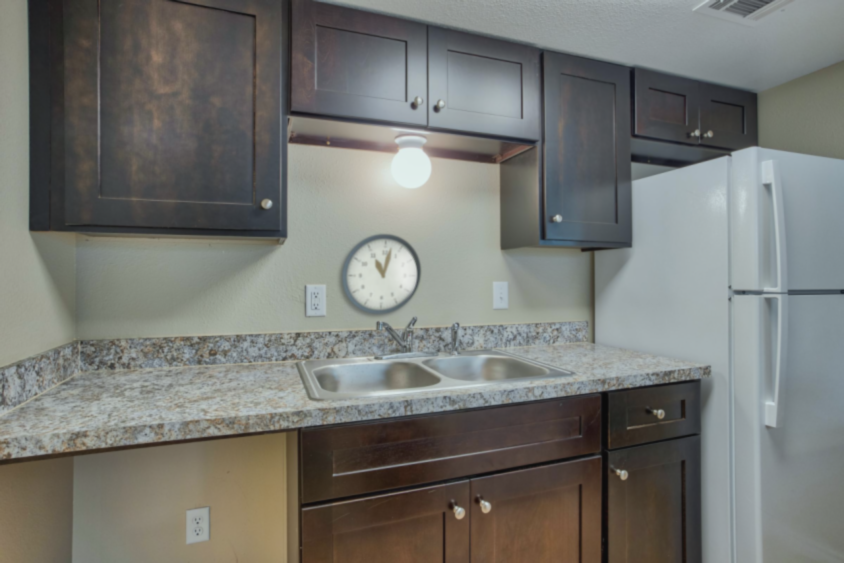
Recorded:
11.02
